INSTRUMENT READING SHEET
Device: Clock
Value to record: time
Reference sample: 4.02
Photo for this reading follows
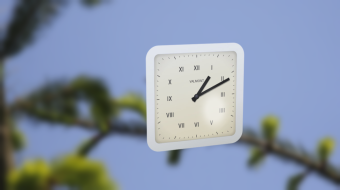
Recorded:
1.11
